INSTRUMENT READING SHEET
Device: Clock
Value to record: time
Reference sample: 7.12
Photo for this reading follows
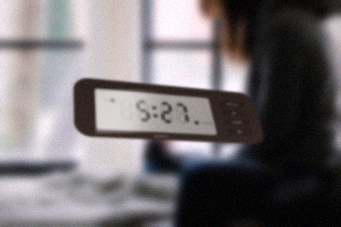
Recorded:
5.27
